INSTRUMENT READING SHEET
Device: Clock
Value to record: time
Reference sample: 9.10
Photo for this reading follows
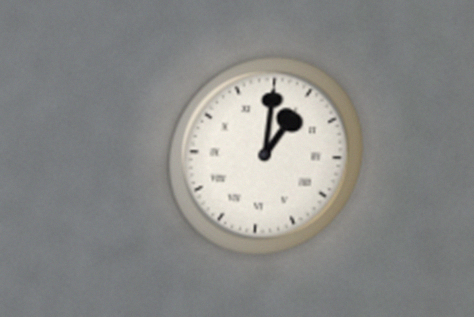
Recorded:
1.00
